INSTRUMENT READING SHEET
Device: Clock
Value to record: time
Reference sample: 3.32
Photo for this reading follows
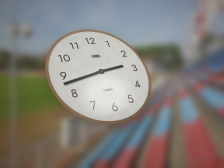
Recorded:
2.43
